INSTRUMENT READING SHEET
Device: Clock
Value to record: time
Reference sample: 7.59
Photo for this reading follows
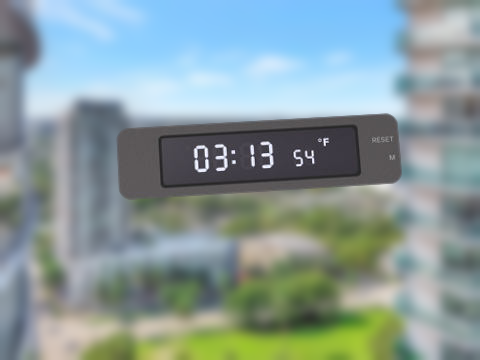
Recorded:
3.13
